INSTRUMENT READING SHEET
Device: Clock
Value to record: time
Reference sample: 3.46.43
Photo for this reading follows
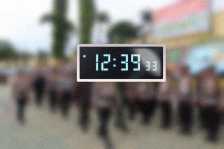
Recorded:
12.39.33
